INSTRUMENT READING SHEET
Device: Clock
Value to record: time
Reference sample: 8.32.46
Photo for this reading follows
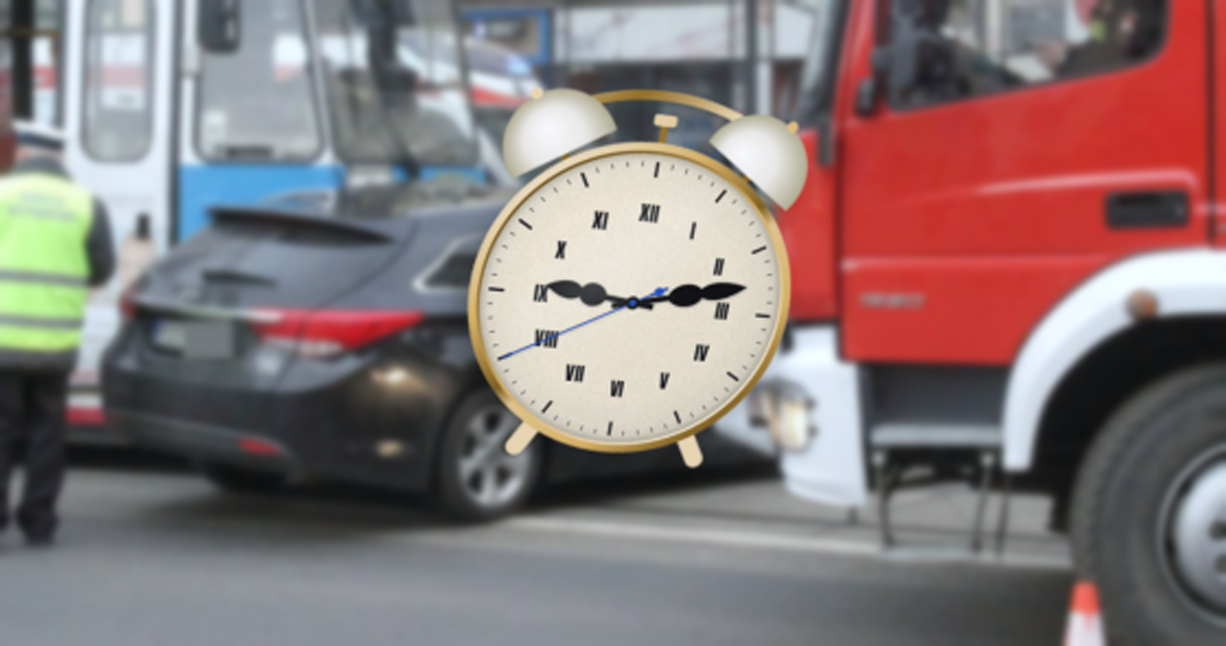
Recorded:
9.12.40
